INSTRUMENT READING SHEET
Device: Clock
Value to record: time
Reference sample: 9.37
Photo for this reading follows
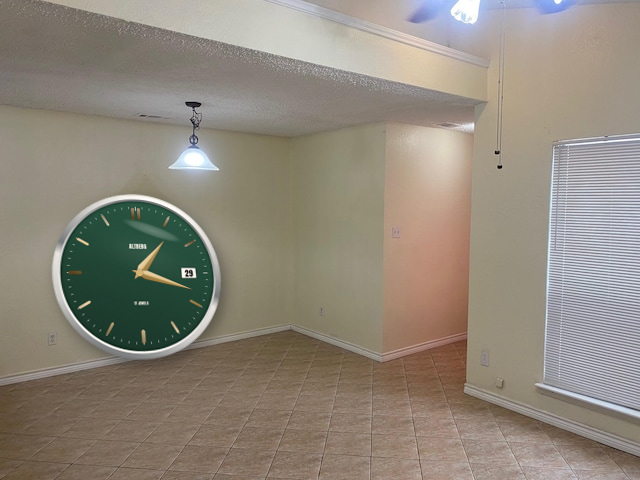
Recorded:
1.18
